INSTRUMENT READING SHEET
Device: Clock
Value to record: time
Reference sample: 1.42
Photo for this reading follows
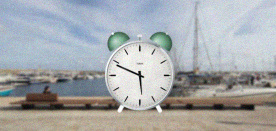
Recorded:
5.49
